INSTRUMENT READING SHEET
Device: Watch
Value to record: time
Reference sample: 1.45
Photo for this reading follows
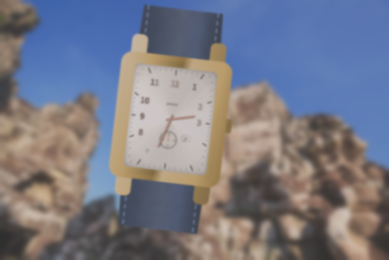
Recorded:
2.33
